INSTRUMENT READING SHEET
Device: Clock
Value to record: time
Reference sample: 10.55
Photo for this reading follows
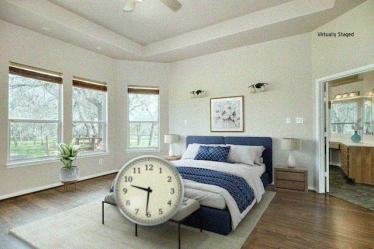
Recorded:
9.31
